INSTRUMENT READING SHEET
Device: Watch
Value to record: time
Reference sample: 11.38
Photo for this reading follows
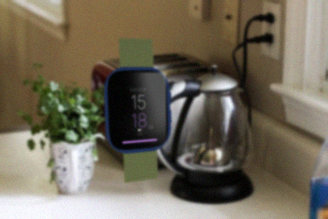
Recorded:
15.18
